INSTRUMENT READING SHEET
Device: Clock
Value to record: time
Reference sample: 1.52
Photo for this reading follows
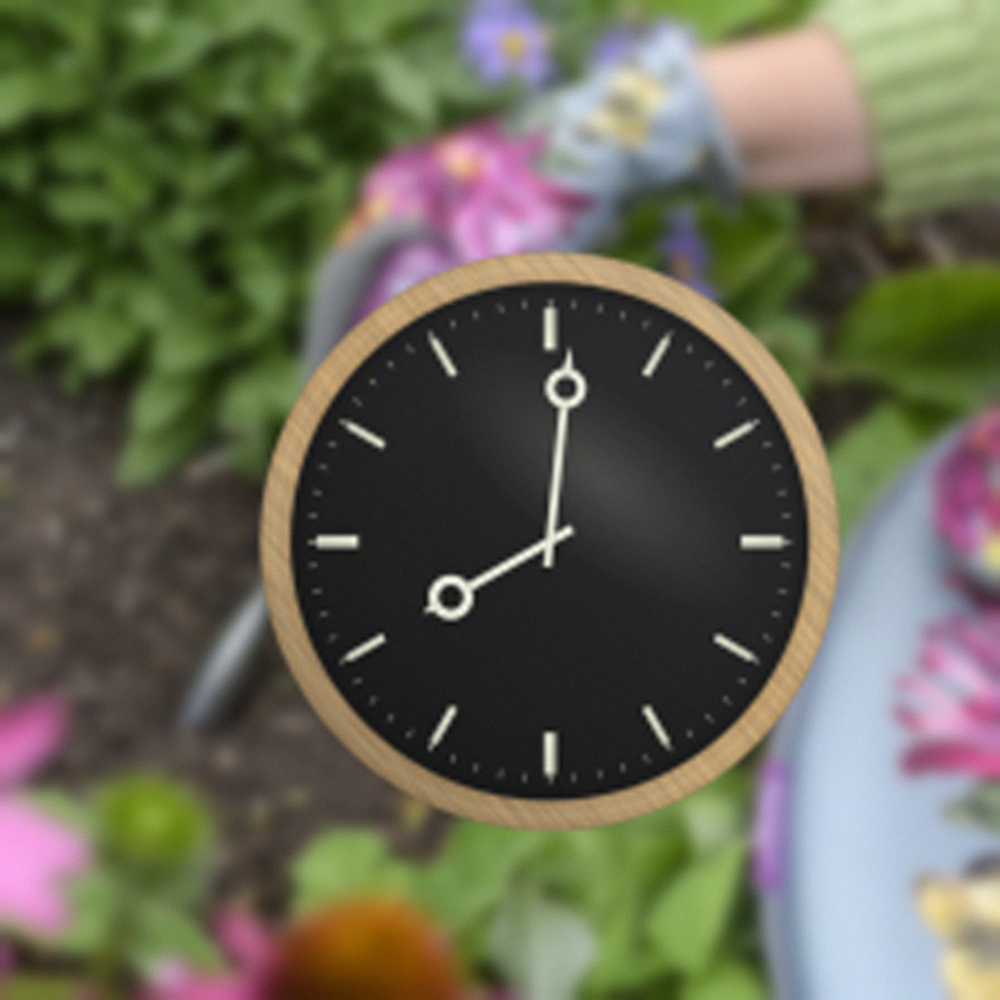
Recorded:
8.01
